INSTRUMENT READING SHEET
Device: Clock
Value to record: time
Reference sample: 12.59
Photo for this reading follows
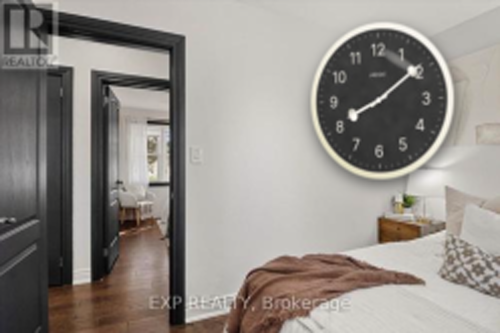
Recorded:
8.09
